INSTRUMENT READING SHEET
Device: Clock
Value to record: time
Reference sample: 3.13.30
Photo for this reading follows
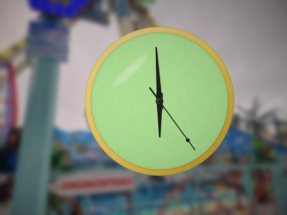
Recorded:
5.59.24
